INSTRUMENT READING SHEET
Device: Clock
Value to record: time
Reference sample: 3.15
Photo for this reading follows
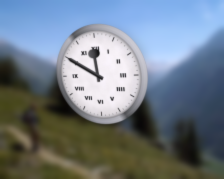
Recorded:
11.50
